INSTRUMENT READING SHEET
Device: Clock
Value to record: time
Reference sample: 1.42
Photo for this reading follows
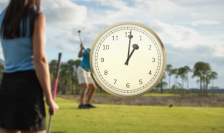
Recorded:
1.01
